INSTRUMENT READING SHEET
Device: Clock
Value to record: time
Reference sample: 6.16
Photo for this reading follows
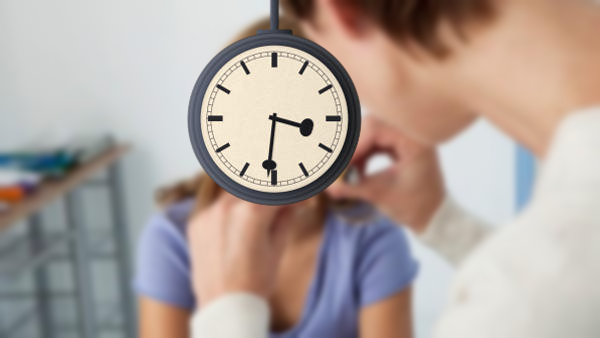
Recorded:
3.31
